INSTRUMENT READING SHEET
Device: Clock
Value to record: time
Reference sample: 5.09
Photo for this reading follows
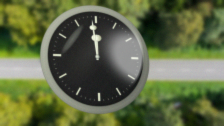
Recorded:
11.59
